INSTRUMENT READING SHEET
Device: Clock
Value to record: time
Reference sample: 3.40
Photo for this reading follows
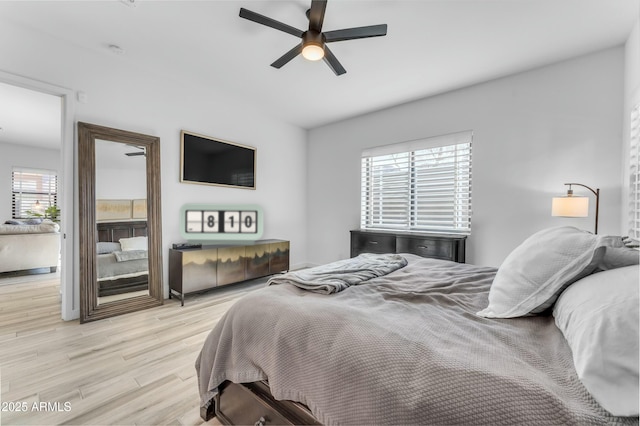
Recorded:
8.10
